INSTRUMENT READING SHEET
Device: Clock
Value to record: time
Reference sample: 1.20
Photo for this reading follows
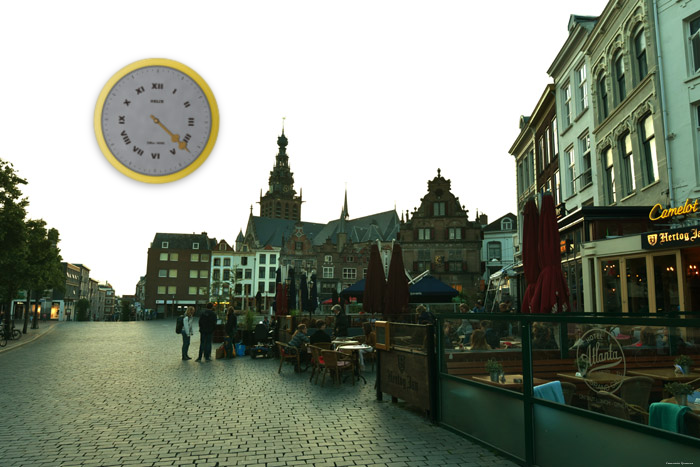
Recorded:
4.22
